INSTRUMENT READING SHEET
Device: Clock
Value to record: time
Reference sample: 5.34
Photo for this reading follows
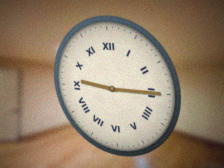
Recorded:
9.15
